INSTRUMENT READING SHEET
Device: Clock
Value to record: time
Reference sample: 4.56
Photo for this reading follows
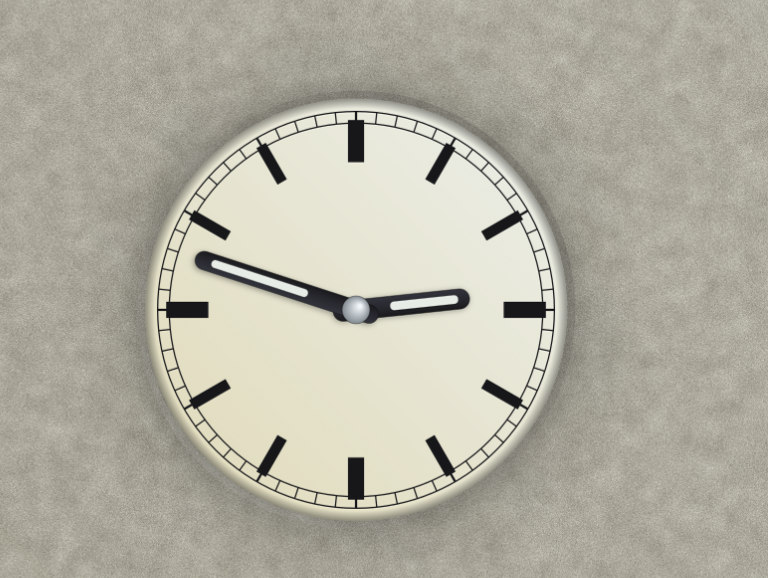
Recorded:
2.48
